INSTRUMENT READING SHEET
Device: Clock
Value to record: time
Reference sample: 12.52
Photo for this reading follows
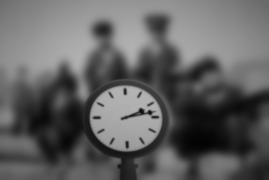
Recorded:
2.13
